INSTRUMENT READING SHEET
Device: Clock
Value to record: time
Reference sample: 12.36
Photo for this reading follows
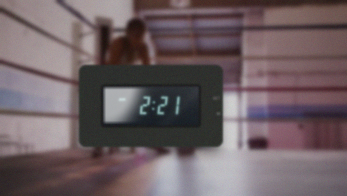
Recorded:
2.21
